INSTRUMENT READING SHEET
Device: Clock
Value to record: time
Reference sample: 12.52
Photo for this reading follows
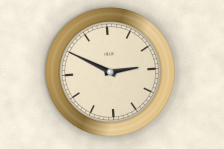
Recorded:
2.50
